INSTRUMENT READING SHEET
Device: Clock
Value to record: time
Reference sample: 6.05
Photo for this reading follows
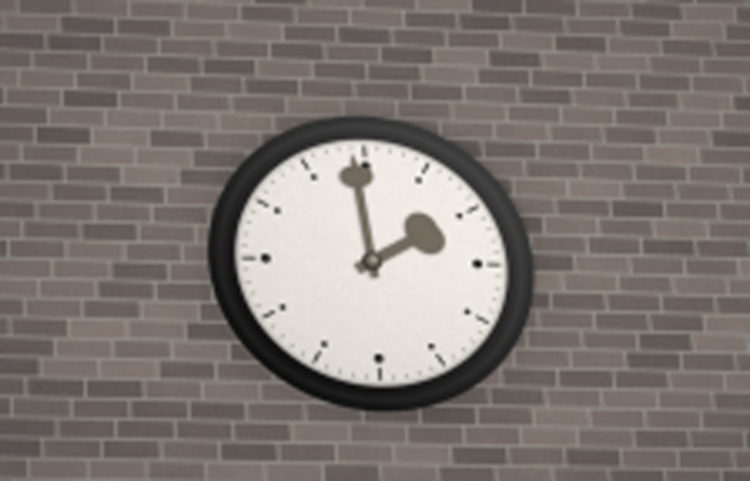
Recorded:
1.59
